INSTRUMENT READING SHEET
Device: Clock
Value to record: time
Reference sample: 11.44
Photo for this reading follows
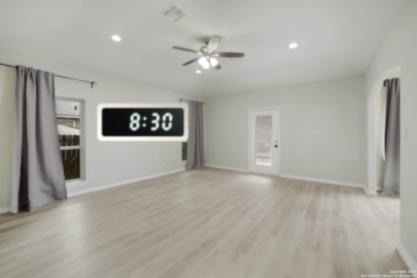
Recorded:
8.30
